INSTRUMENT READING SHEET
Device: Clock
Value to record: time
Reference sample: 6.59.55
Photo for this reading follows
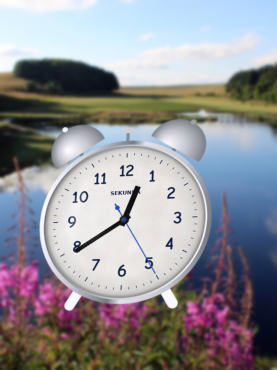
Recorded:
12.39.25
